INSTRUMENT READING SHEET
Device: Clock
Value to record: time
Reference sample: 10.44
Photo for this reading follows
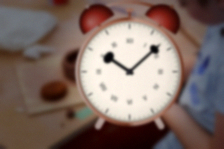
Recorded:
10.08
